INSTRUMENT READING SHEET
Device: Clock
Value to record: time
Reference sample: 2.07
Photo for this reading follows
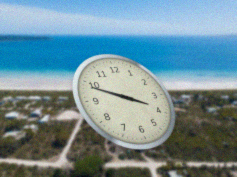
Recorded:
3.49
